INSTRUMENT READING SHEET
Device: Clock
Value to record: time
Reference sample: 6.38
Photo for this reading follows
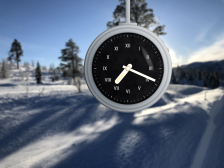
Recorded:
7.19
